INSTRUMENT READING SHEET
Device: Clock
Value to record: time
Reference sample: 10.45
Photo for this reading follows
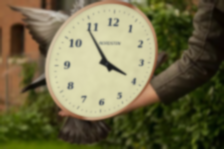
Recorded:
3.54
